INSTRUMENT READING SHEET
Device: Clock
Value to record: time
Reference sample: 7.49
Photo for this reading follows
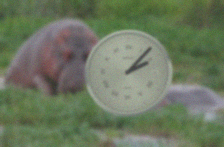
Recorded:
2.07
